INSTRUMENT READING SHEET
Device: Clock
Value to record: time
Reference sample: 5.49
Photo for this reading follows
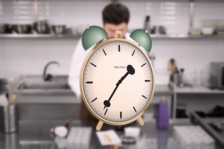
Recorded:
1.36
